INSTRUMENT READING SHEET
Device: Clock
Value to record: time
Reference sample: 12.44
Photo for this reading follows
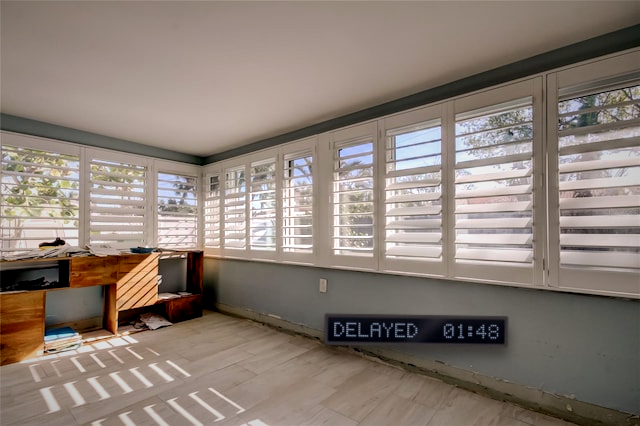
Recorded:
1.48
